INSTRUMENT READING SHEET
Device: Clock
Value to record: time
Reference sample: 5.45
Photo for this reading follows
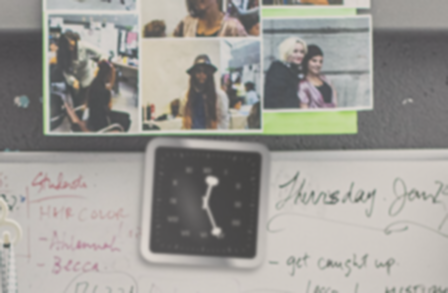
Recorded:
12.26
